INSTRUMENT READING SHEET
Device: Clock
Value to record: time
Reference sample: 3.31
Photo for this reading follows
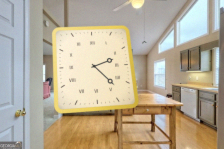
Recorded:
2.23
